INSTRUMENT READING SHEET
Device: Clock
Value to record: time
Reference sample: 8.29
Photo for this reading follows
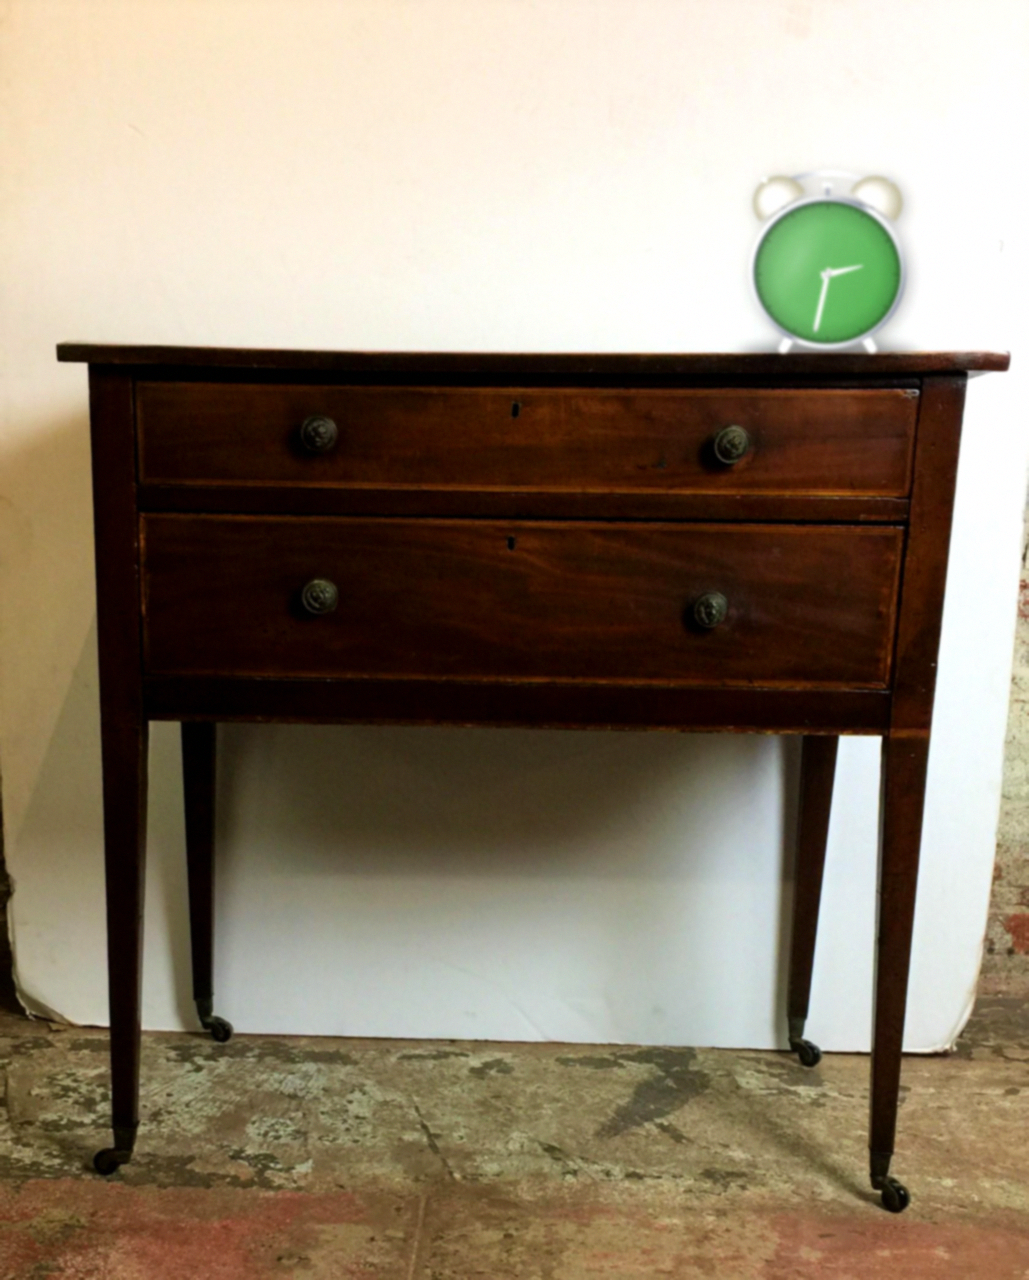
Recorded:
2.32
